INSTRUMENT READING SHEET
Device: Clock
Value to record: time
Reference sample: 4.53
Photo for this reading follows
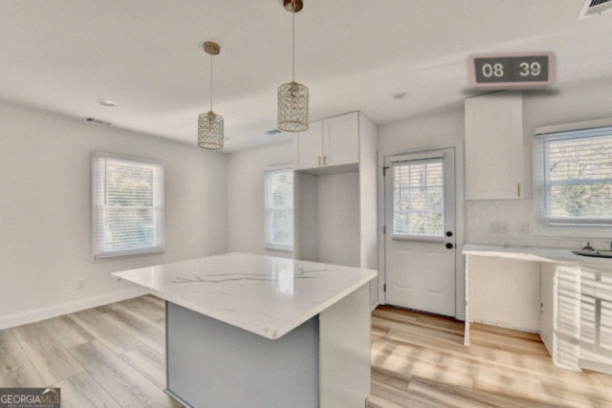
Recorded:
8.39
